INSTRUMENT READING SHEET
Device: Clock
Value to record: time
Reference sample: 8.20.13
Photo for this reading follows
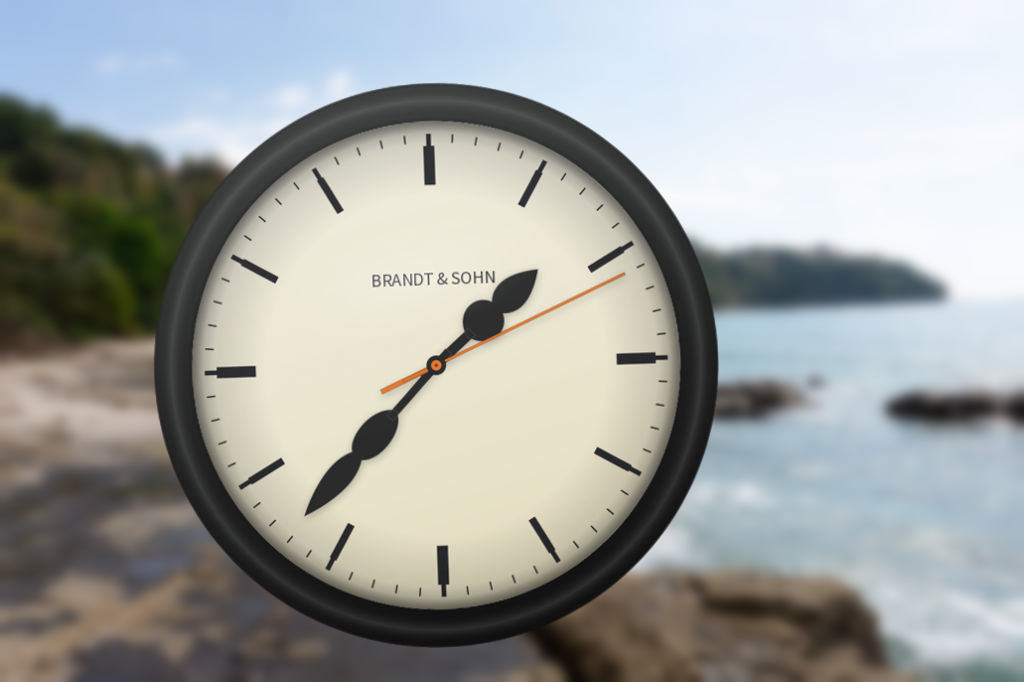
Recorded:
1.37.11
